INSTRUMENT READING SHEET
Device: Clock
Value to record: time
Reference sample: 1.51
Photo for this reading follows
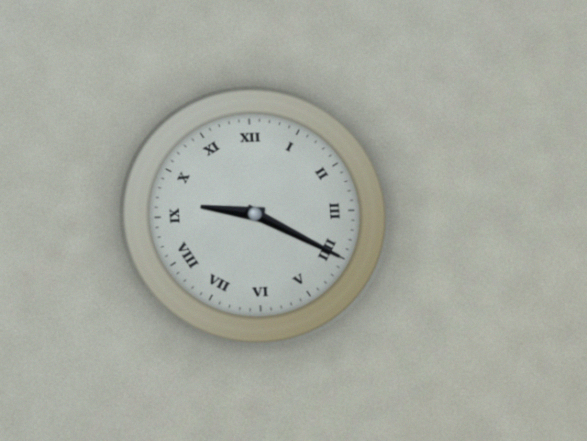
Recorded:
9.20
